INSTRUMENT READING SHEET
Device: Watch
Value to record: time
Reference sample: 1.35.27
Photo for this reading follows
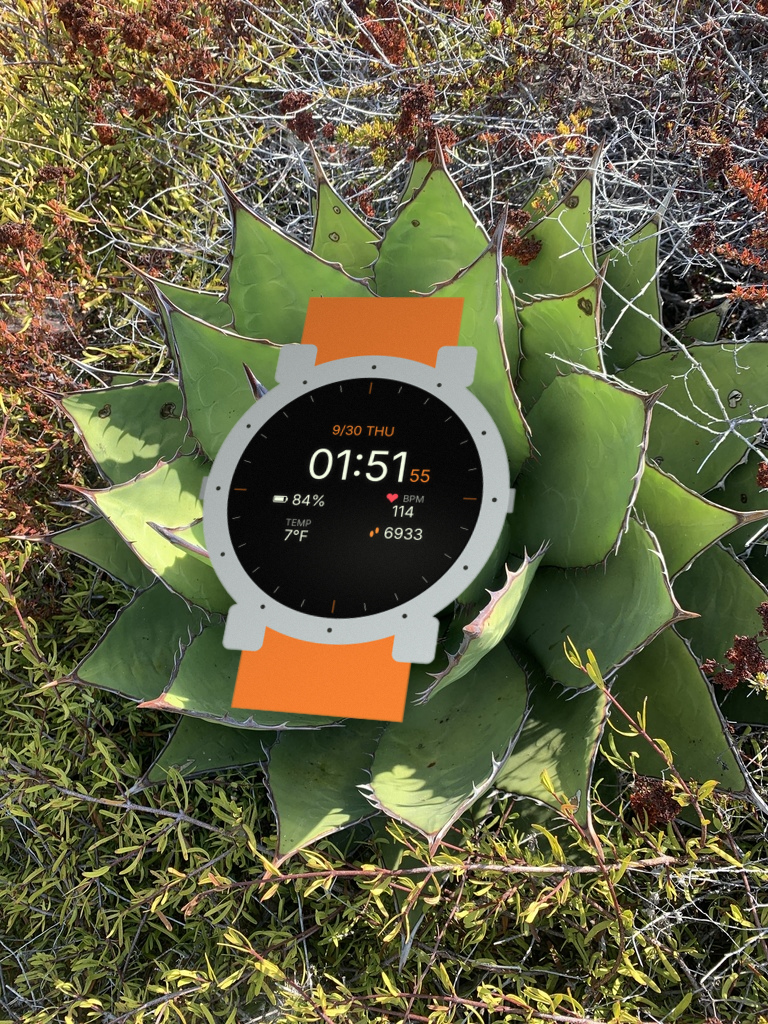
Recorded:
1.51.55
